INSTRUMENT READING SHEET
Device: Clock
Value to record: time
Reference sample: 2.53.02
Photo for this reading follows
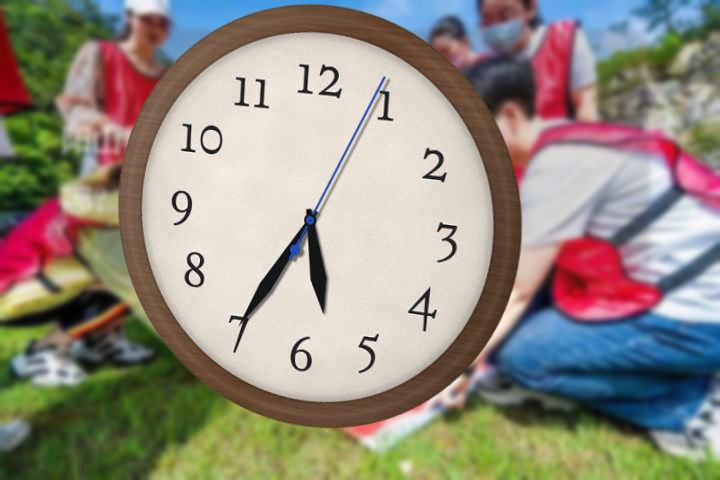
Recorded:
5.35.04
